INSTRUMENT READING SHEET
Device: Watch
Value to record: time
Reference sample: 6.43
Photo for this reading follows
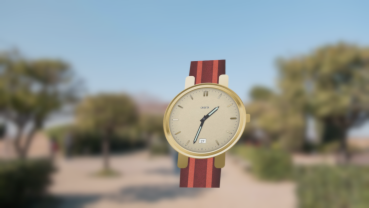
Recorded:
1.33
